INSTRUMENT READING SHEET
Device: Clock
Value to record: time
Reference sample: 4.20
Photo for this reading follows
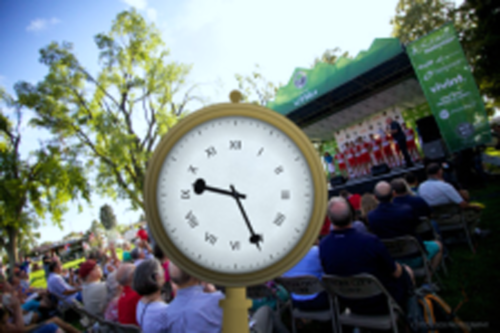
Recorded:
9.26
